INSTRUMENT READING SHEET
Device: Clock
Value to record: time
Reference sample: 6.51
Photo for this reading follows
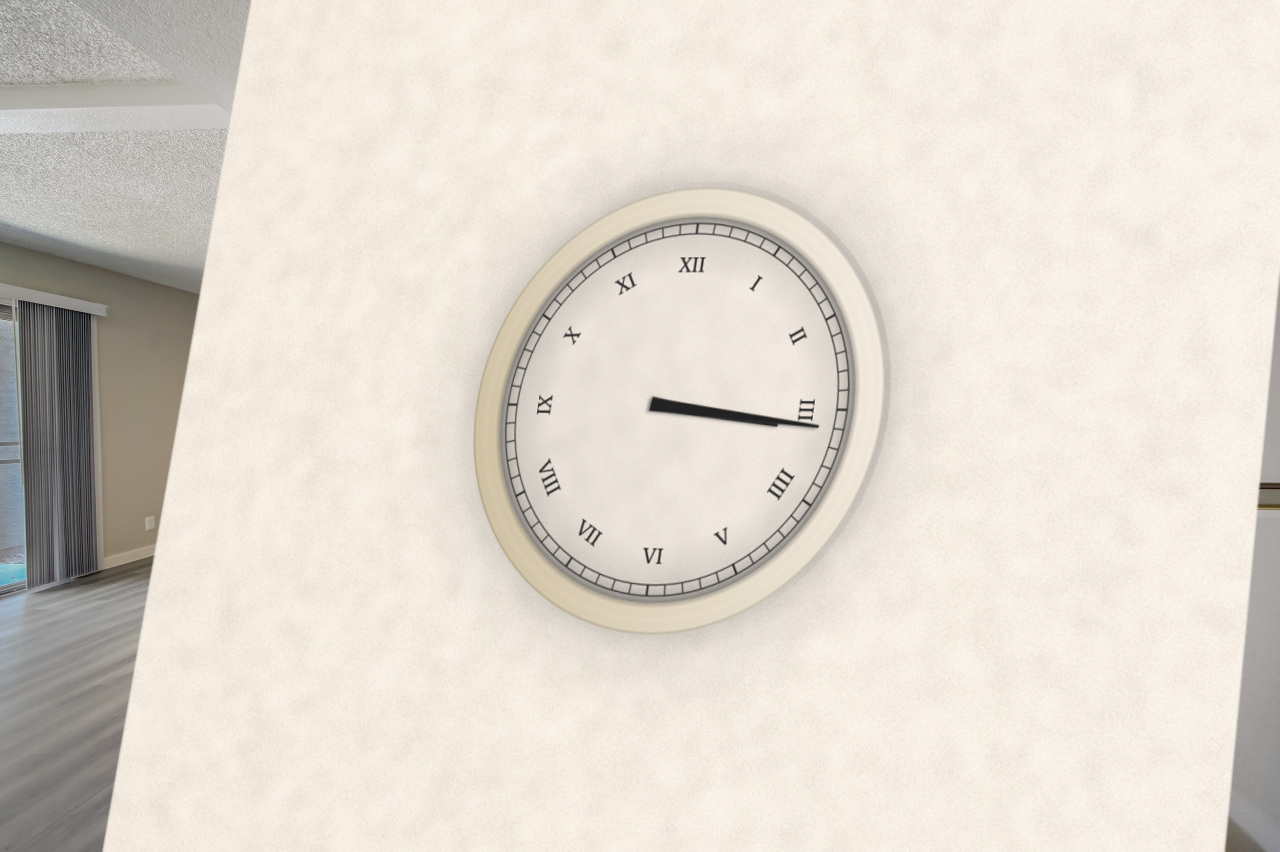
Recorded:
3.16
